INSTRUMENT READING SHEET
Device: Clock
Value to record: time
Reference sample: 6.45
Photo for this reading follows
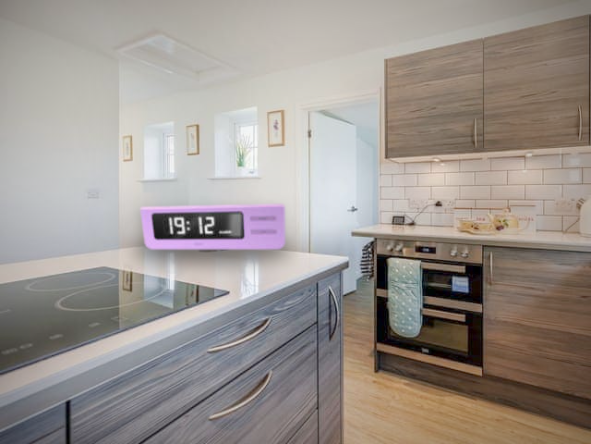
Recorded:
19.12
